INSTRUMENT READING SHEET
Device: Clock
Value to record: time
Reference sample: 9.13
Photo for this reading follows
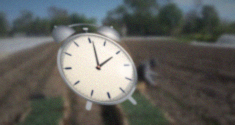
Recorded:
2.01
